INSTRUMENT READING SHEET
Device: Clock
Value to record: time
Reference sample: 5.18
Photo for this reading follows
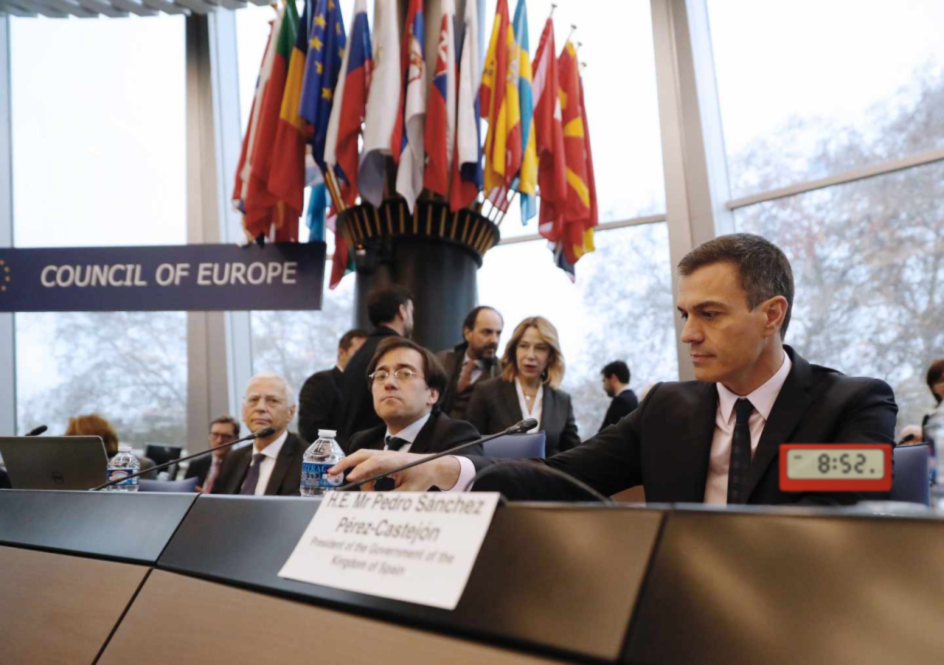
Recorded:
8.52
